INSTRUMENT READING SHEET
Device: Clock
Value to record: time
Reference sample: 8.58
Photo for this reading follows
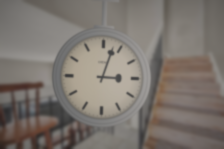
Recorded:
3.03
